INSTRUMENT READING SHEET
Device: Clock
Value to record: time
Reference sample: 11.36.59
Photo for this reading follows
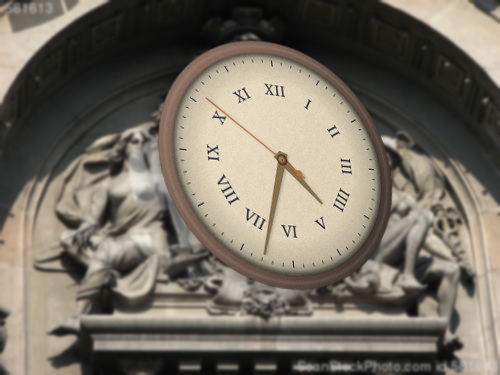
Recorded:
4.32.51
